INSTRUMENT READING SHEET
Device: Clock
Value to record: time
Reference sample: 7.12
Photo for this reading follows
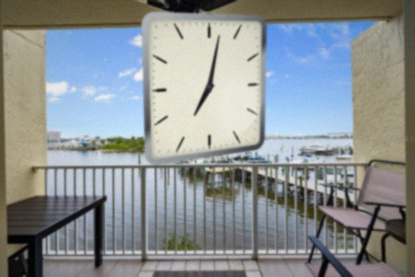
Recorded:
7.02
